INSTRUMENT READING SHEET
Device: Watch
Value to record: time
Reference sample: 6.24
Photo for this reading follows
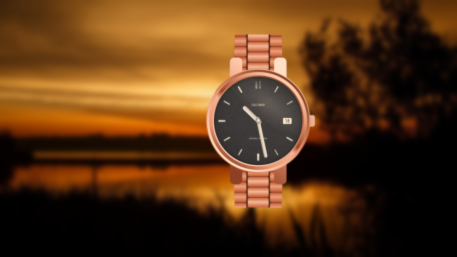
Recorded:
10.28
